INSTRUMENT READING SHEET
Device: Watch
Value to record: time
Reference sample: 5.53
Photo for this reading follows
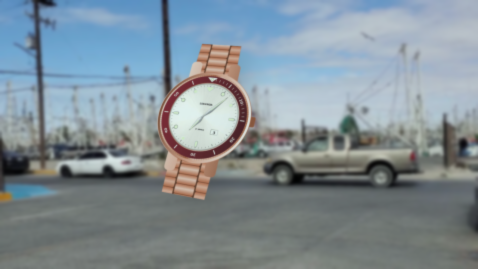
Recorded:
7.07
